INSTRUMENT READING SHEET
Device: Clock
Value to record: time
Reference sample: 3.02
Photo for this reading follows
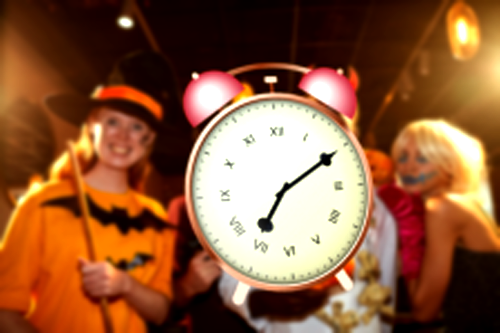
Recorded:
7.10
